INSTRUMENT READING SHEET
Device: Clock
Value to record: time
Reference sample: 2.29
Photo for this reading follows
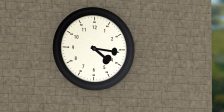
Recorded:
4.16
